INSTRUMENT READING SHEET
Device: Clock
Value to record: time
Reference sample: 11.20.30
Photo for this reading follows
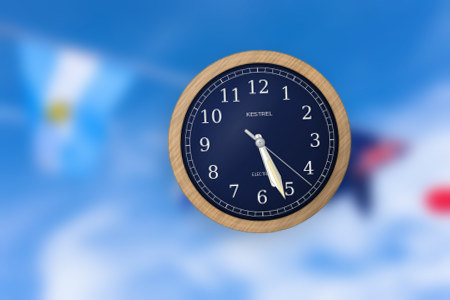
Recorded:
5.26.22
